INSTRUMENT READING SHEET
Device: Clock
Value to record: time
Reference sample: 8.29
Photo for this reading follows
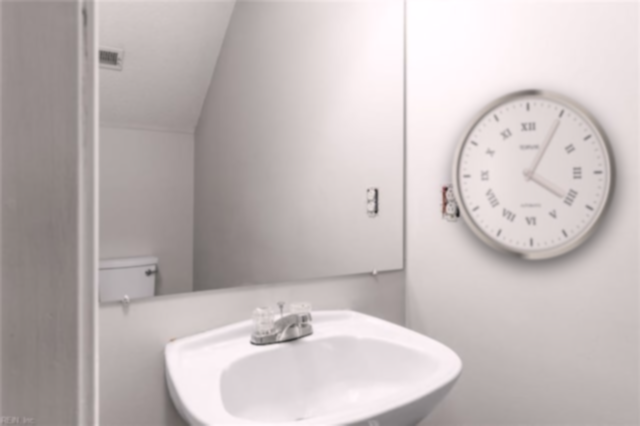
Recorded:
4.05
